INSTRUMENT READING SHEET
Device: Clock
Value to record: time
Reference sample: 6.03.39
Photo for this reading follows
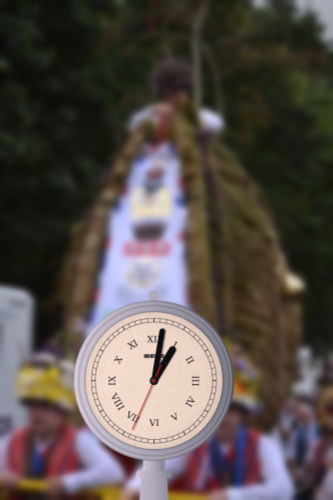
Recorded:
1.01.34
